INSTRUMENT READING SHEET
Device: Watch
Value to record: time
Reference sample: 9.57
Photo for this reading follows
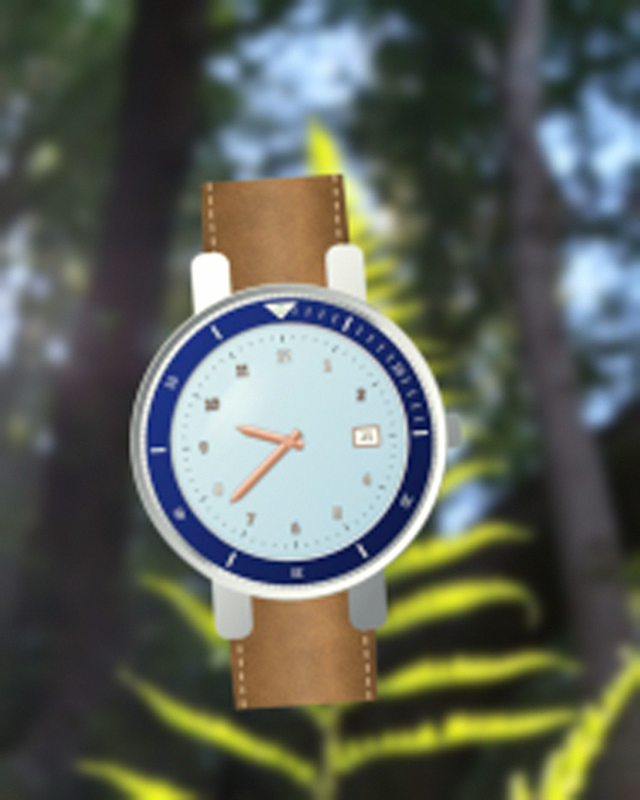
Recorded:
9.38
